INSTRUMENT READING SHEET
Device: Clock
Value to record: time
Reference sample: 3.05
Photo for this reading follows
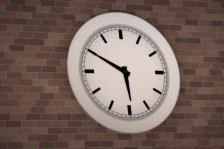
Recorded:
5.50
